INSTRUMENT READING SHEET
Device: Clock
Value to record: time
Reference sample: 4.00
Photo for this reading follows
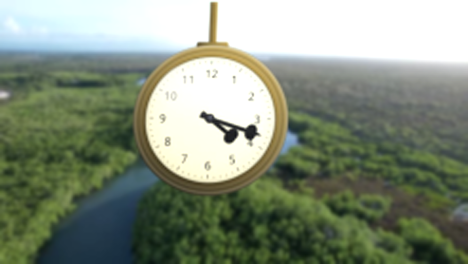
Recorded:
4.18
